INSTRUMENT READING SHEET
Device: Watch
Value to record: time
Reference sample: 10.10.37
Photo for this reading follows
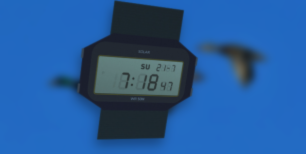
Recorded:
7.18.47
